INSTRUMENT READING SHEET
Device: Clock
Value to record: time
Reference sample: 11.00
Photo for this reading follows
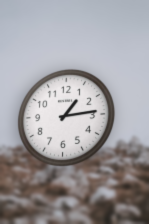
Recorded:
1.14
